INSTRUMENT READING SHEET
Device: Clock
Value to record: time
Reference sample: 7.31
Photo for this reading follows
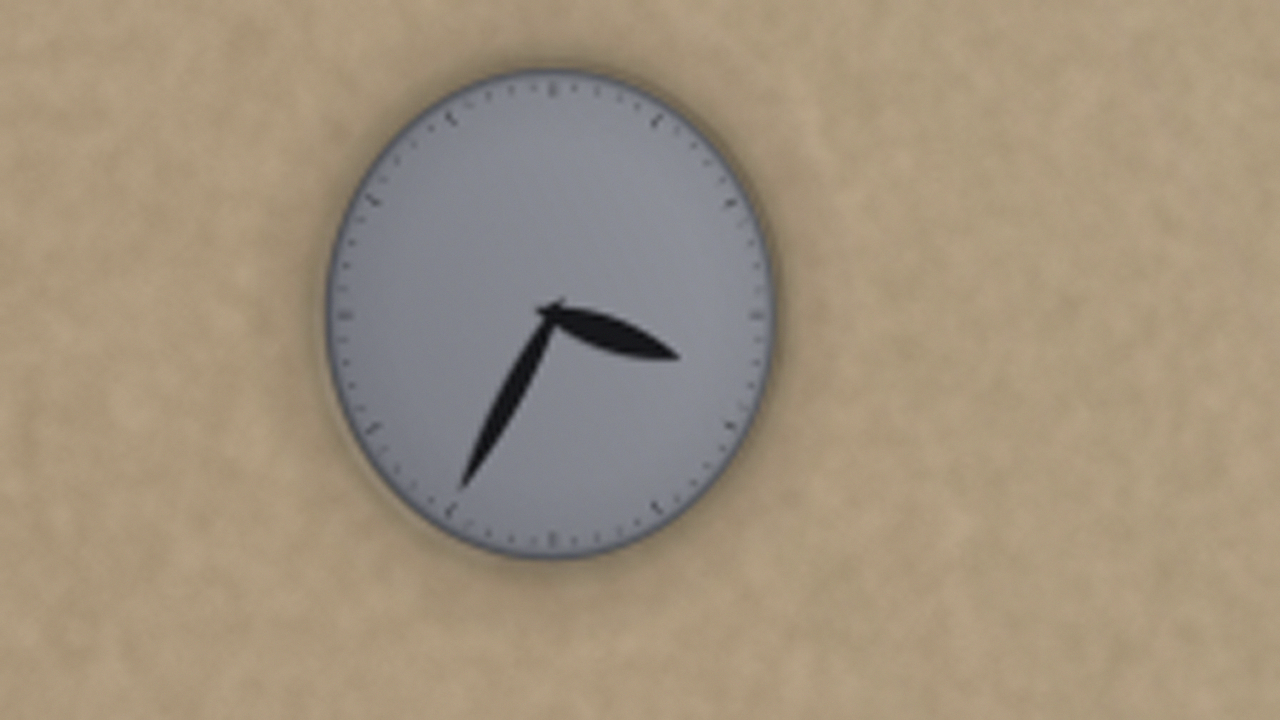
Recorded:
3.35
